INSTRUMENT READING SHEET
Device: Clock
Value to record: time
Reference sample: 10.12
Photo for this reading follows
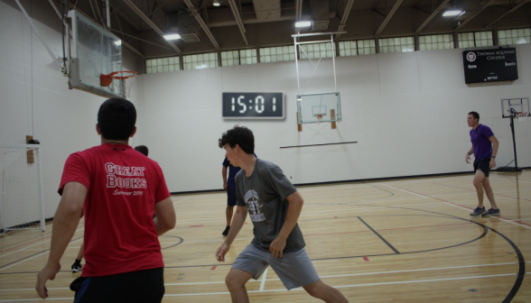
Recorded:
15.01
